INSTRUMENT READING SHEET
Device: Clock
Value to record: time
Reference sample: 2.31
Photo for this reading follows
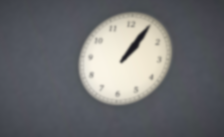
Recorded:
1.05
